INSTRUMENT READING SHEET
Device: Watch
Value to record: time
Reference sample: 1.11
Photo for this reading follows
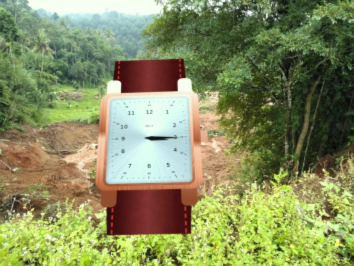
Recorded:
3.15
